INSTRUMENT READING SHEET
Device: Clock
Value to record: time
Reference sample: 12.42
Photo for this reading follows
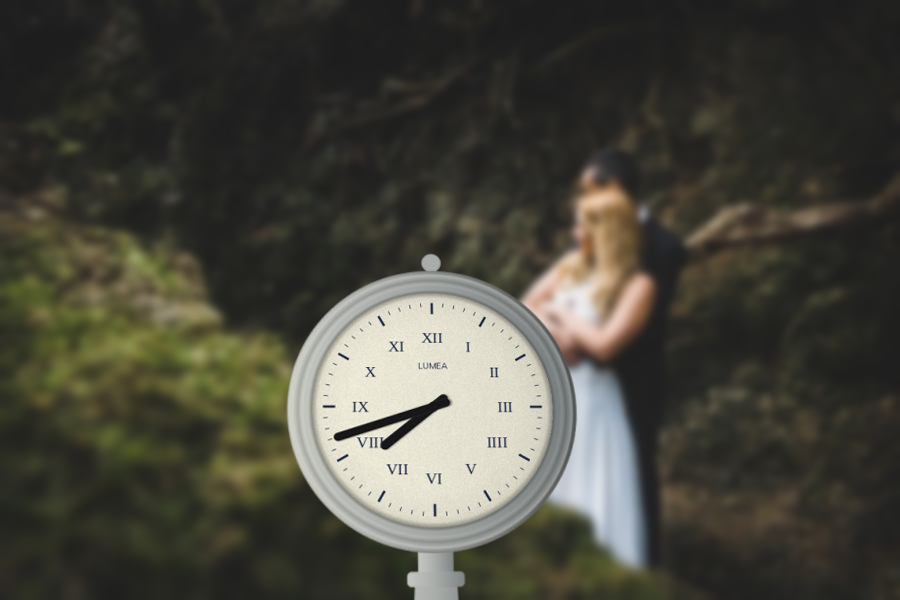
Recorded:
7.42
